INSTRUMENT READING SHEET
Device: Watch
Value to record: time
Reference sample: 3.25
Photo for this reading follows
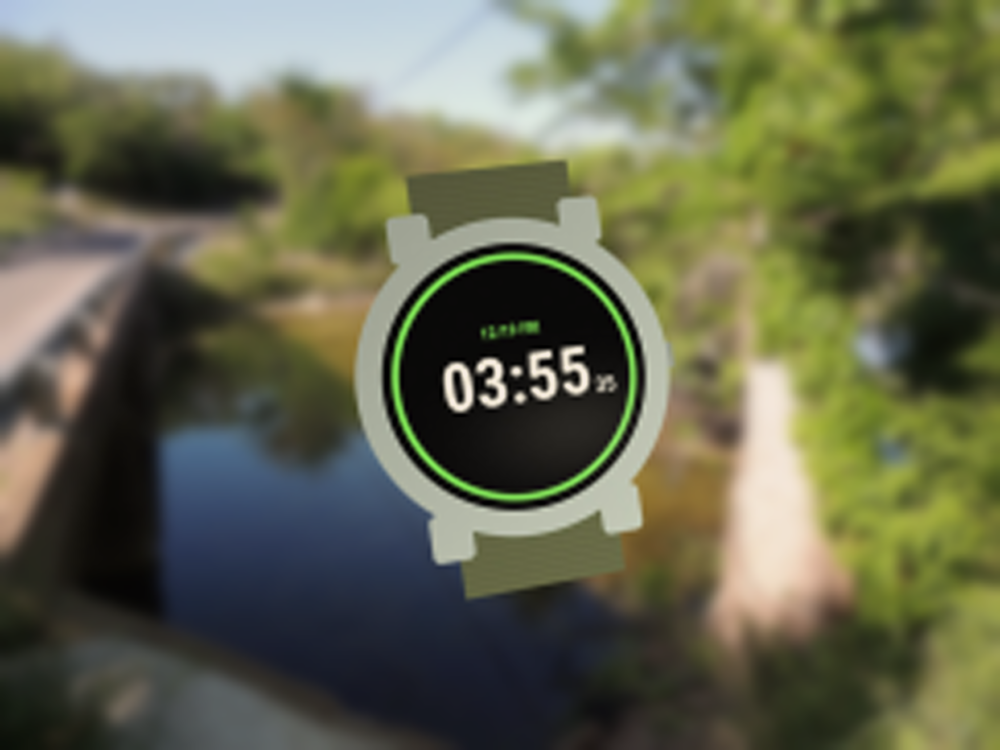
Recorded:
3.55
